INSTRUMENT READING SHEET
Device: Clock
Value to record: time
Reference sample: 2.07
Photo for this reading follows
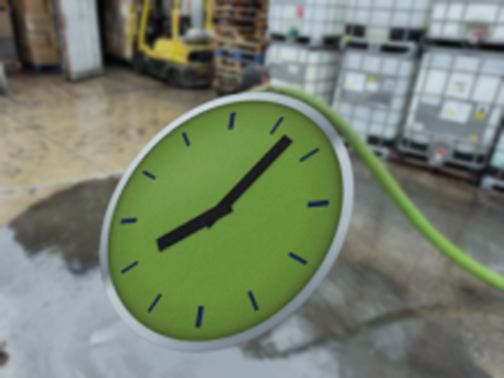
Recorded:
8.07
